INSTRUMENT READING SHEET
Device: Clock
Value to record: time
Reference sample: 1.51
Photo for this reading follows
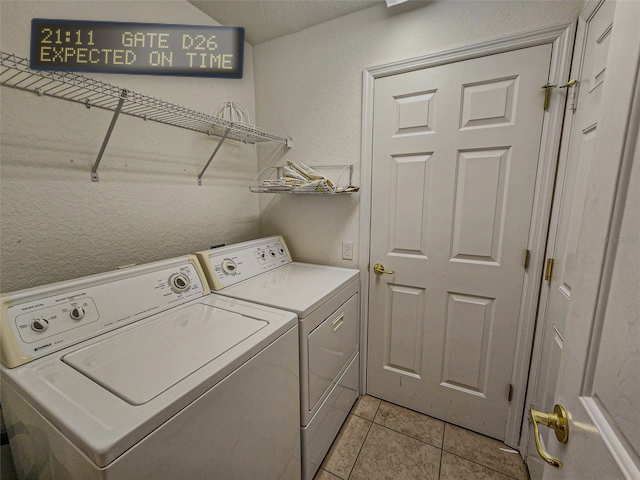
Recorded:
21.11
